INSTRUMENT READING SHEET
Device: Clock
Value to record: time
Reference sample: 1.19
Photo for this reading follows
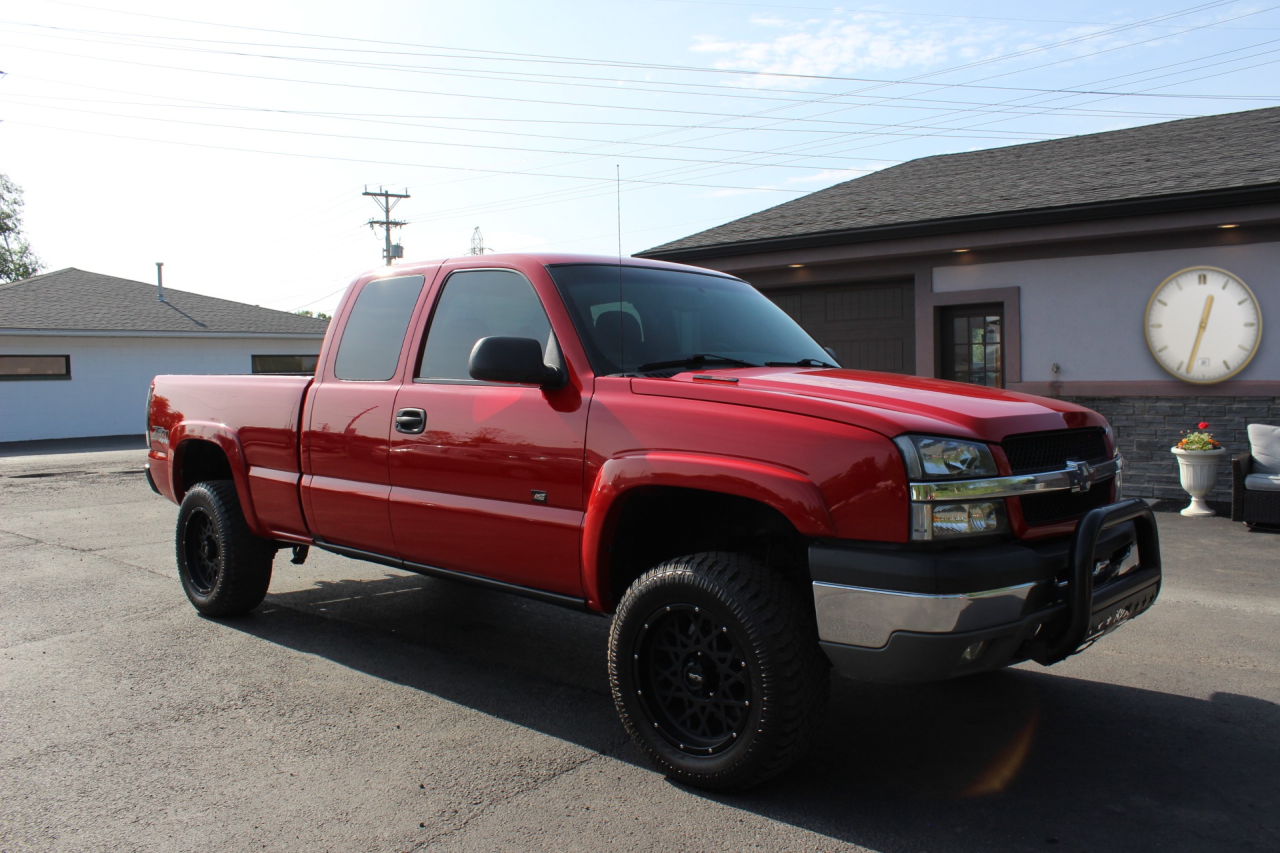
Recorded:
12.33
